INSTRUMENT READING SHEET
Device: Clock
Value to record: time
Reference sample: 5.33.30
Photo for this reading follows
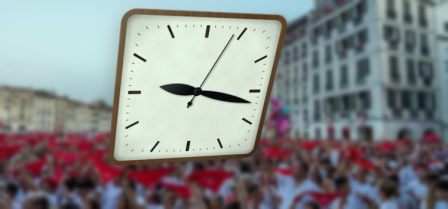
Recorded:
9.17.04
